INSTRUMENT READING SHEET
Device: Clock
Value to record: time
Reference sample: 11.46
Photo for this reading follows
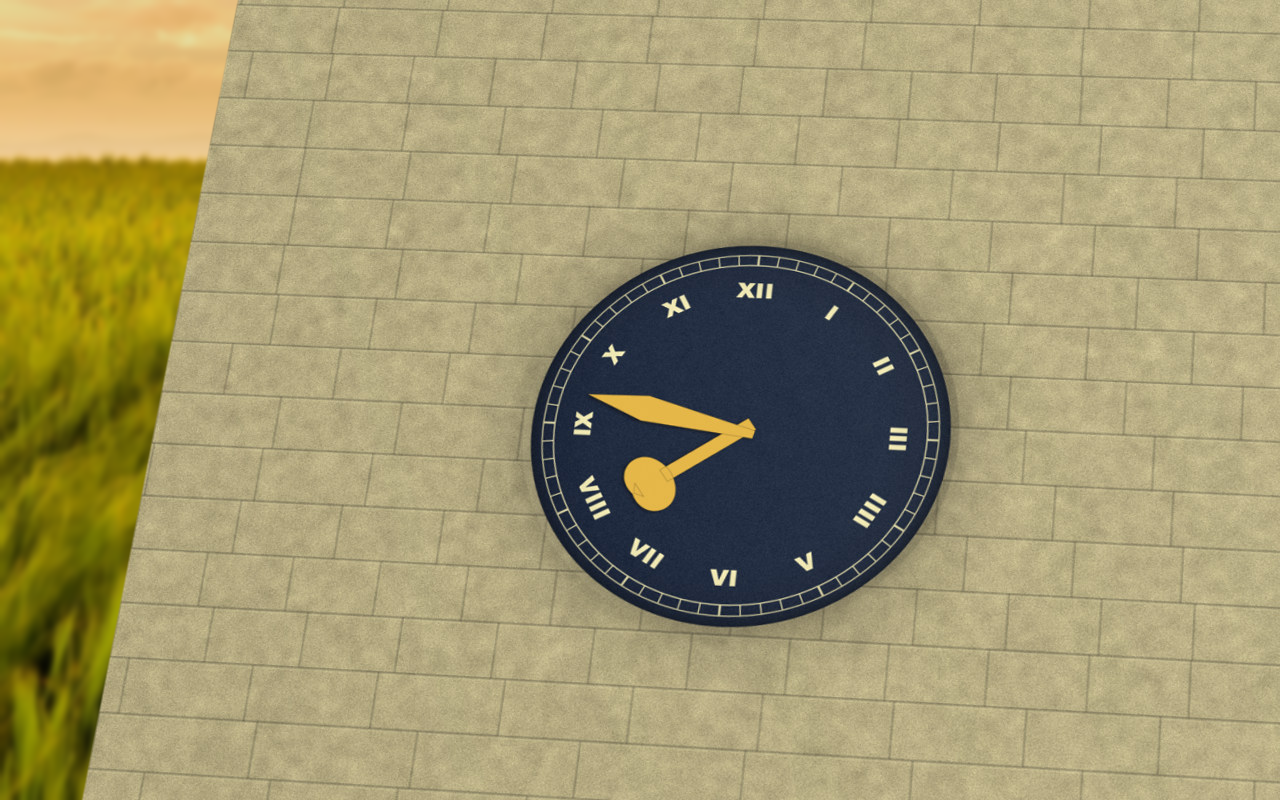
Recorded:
7.47
